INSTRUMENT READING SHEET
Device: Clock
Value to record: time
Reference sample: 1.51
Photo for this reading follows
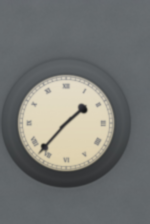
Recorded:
1.37
